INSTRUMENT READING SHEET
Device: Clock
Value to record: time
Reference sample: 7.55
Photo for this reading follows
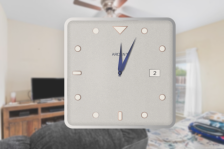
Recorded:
12.04
